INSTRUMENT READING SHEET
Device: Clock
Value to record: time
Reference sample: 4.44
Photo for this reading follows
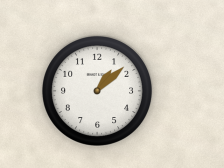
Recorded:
1.08
